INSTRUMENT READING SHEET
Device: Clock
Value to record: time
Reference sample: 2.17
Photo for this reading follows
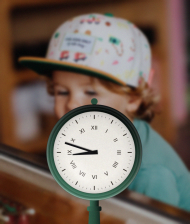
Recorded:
8.48
